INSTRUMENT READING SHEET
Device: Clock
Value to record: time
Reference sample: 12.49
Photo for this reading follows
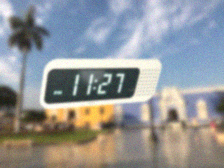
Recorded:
11.27
